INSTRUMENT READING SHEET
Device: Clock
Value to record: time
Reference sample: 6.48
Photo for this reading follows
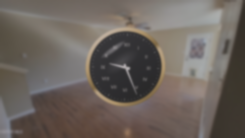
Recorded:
9.26
